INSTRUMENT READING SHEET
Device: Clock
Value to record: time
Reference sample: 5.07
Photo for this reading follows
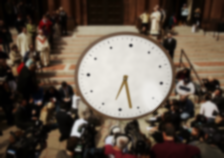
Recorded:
6.27
